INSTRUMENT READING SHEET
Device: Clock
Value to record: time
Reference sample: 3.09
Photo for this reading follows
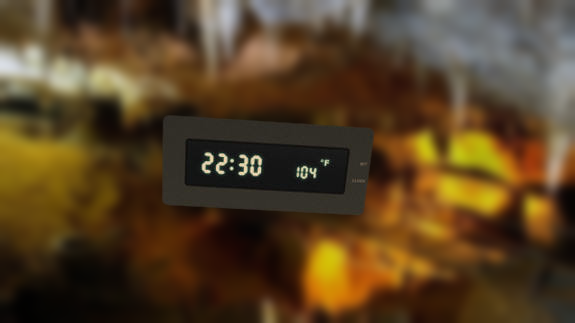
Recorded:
22.30
